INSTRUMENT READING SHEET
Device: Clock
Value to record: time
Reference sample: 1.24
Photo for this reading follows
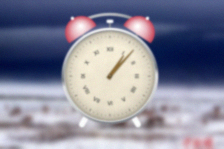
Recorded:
1.07
